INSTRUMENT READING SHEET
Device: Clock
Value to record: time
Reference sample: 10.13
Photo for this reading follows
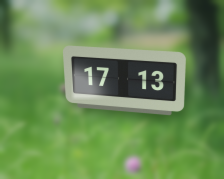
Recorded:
17.13
